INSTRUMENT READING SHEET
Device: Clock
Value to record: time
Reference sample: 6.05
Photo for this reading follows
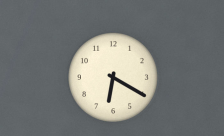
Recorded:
6.20
